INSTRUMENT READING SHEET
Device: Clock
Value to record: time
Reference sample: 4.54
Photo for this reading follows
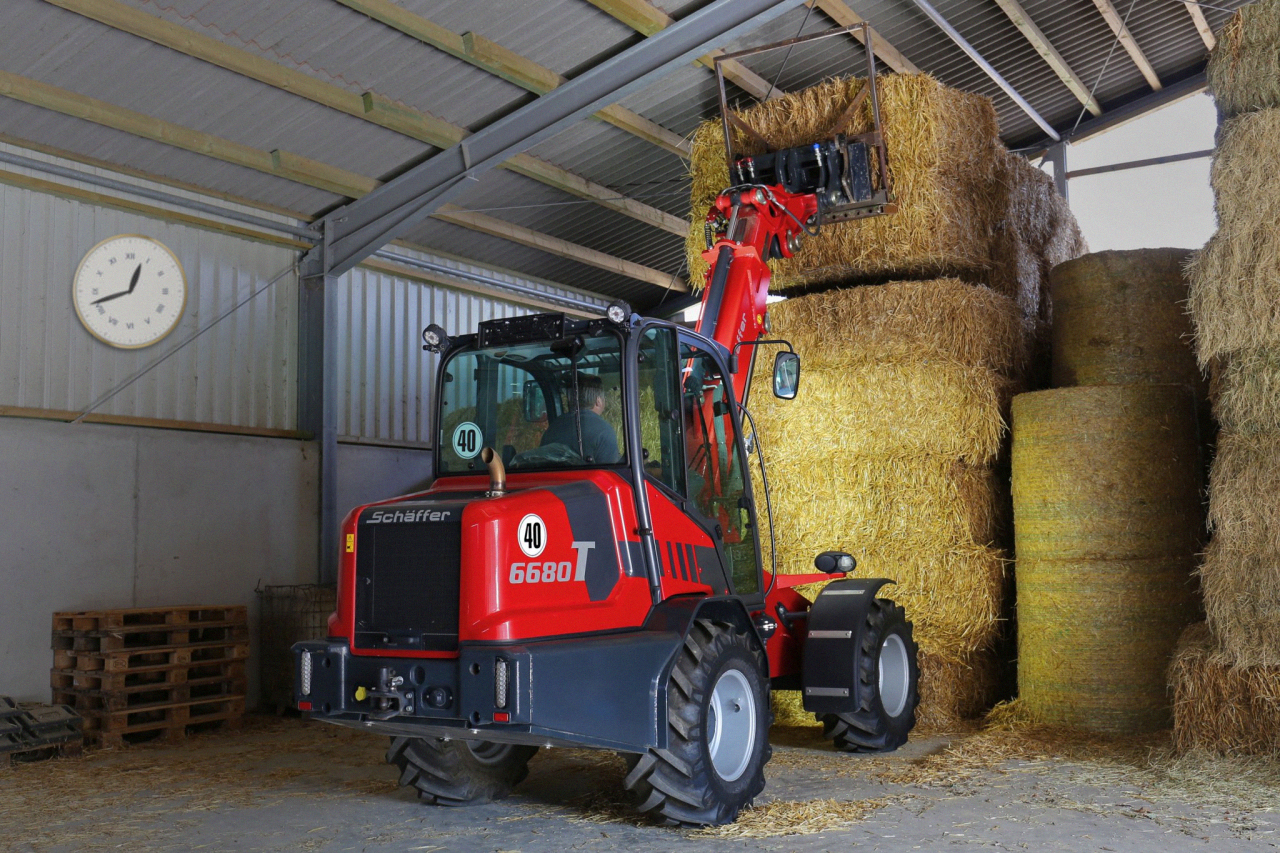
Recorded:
12.42
